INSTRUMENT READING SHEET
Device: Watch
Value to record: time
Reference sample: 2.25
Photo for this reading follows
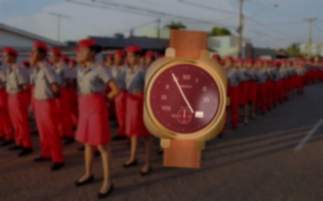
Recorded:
4.55
